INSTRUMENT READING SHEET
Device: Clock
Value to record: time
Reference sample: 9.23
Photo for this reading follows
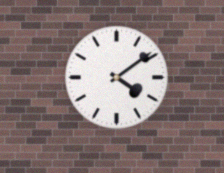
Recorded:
4.09
